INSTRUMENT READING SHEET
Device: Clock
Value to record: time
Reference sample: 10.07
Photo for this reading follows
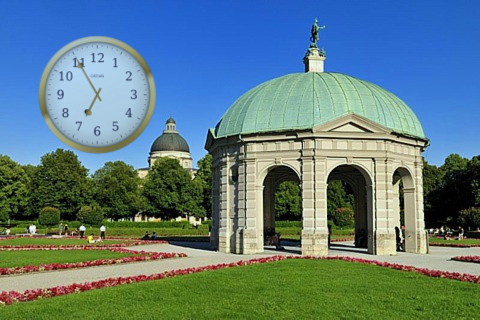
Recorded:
6.55
